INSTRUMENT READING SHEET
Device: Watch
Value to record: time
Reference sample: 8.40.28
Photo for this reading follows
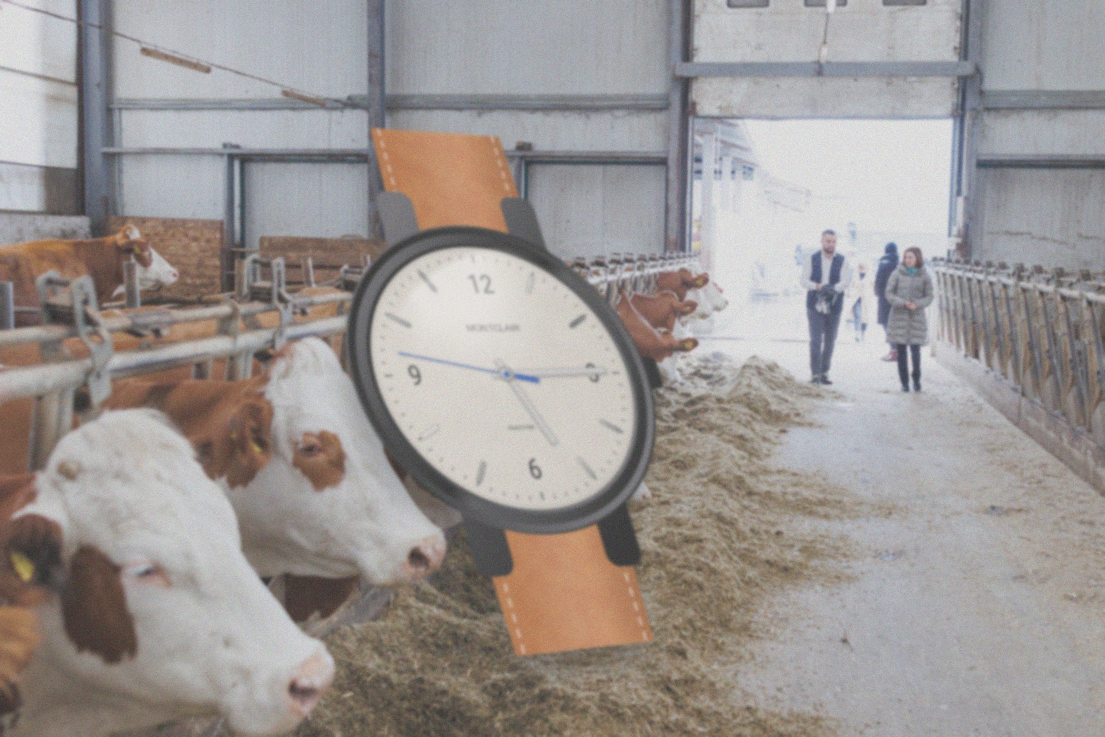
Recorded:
5.14.47
